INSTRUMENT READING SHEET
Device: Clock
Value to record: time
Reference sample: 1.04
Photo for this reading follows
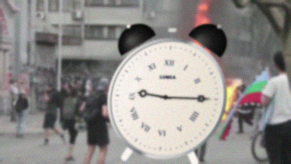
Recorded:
9.15
